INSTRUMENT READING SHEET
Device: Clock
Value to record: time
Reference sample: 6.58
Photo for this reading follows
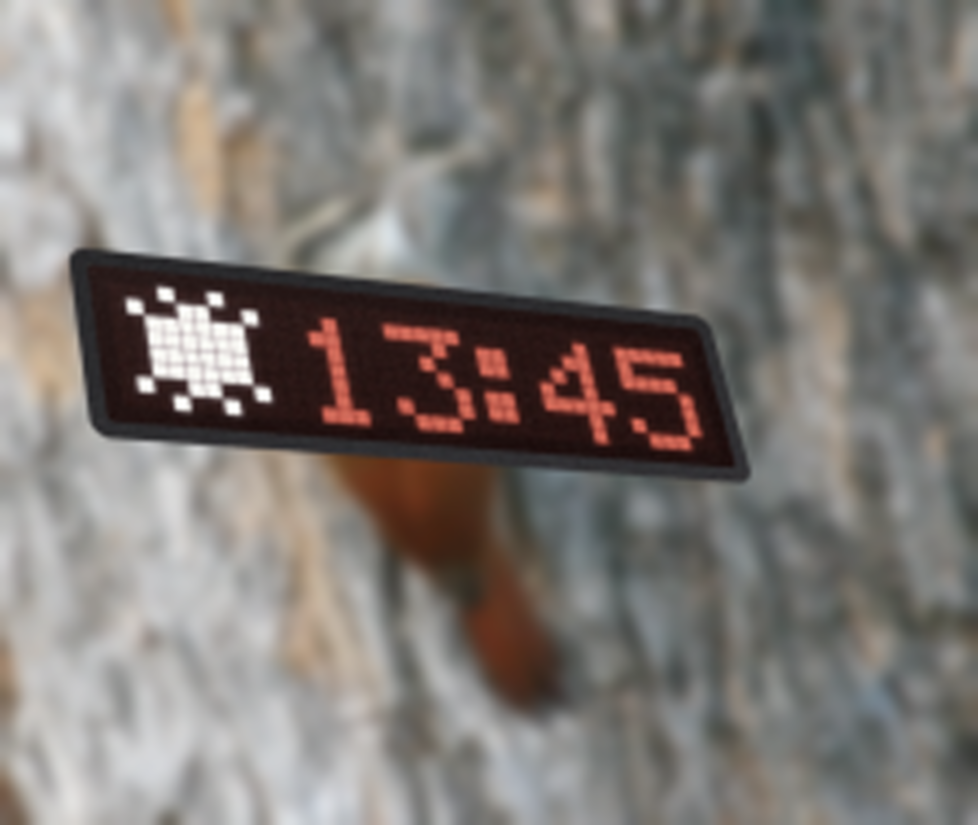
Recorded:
13.45
